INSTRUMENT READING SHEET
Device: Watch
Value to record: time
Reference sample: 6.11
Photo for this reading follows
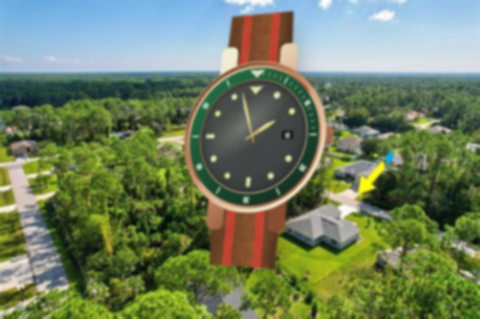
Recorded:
1.57
